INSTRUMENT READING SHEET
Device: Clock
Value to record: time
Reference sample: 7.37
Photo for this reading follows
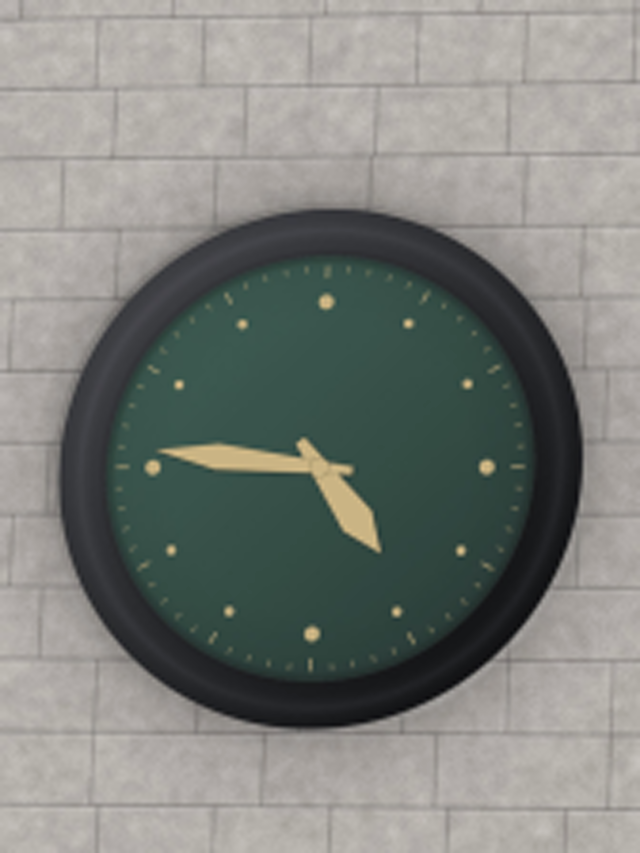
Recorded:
4.46
